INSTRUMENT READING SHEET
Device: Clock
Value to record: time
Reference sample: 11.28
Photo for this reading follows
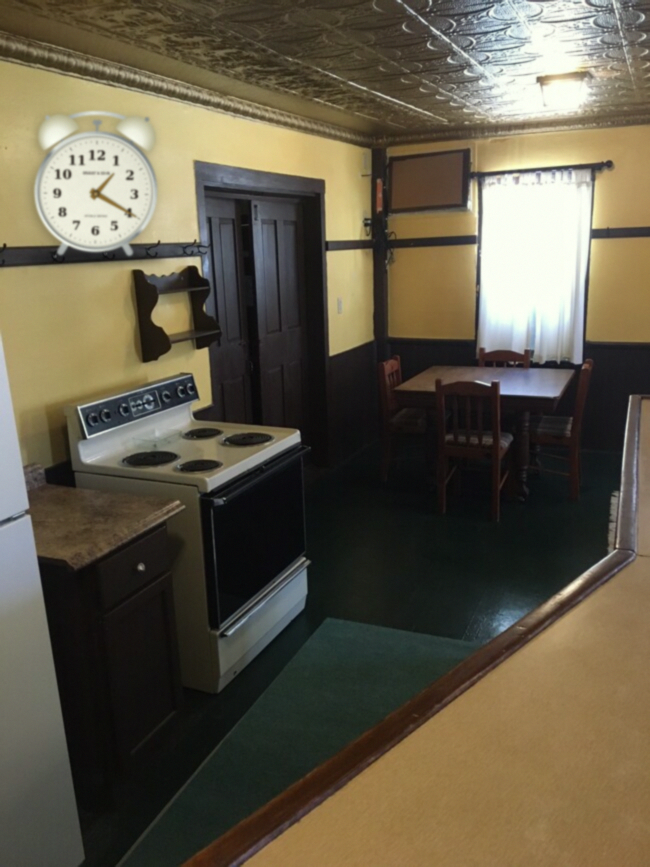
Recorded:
1.20
